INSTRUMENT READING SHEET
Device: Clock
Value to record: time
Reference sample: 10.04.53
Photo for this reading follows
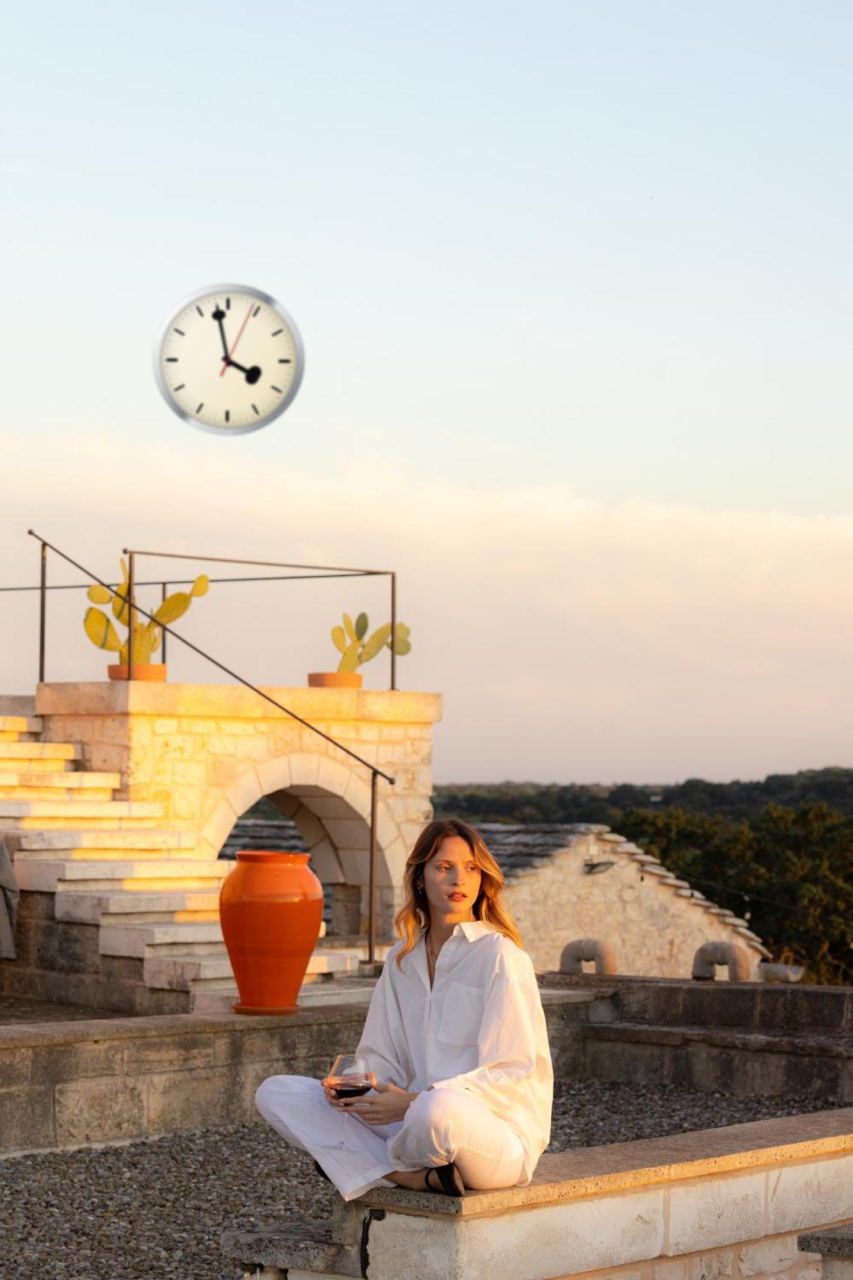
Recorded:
3.58.04
